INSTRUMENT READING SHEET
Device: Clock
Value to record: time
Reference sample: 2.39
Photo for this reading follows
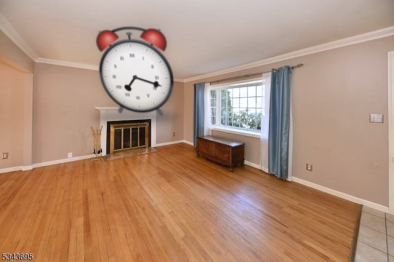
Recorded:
7.18
